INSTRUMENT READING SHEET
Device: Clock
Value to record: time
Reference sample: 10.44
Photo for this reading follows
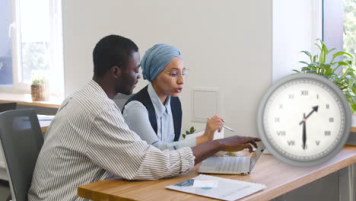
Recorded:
1.30
